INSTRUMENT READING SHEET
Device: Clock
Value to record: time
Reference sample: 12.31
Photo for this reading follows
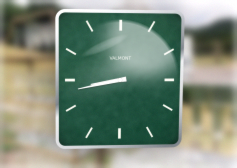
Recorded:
8.43
